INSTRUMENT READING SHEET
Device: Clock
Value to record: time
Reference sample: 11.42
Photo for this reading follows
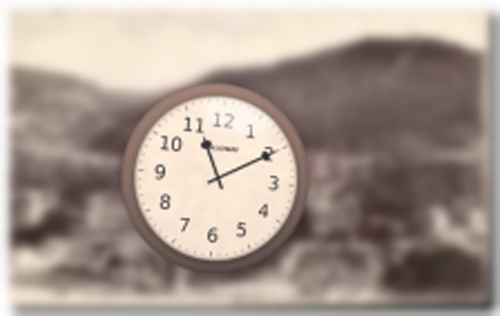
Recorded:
11.10
